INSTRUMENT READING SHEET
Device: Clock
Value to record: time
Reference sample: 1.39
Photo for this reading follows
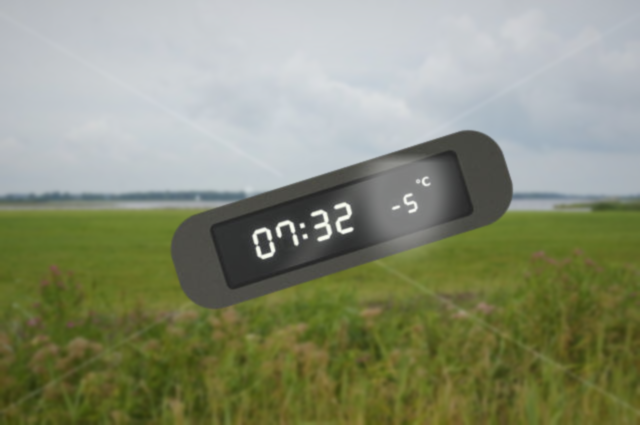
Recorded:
7.32
